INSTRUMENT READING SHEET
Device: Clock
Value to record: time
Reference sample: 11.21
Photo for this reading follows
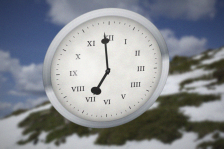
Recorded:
6.59
